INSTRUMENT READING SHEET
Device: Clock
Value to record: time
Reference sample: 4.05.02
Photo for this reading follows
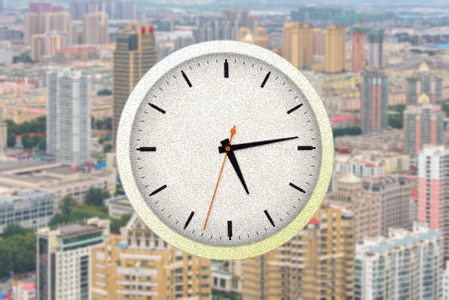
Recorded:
5.13.33
